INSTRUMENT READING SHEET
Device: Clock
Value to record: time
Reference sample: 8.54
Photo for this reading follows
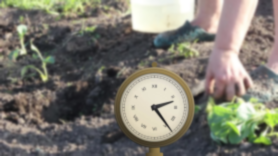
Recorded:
2.24
